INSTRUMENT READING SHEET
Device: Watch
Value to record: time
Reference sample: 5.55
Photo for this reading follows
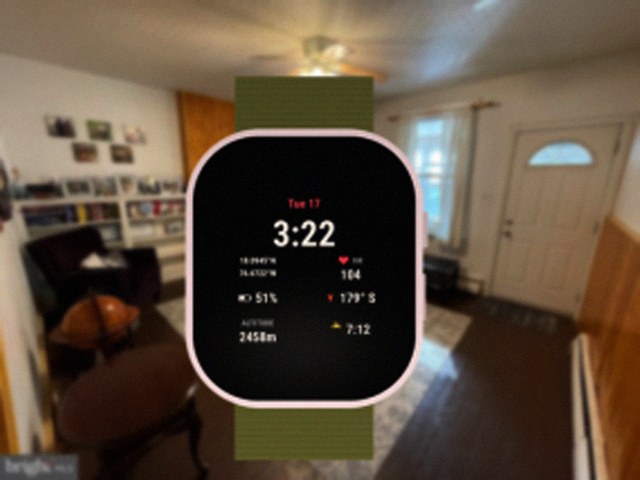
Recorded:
3.22
